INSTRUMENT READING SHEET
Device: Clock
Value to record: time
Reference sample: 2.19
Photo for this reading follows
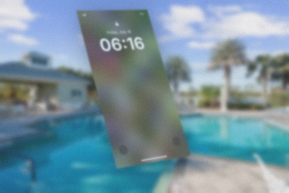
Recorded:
6.16
